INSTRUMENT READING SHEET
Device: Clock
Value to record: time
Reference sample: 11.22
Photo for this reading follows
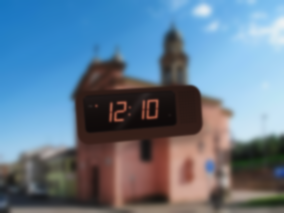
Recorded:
12.10
